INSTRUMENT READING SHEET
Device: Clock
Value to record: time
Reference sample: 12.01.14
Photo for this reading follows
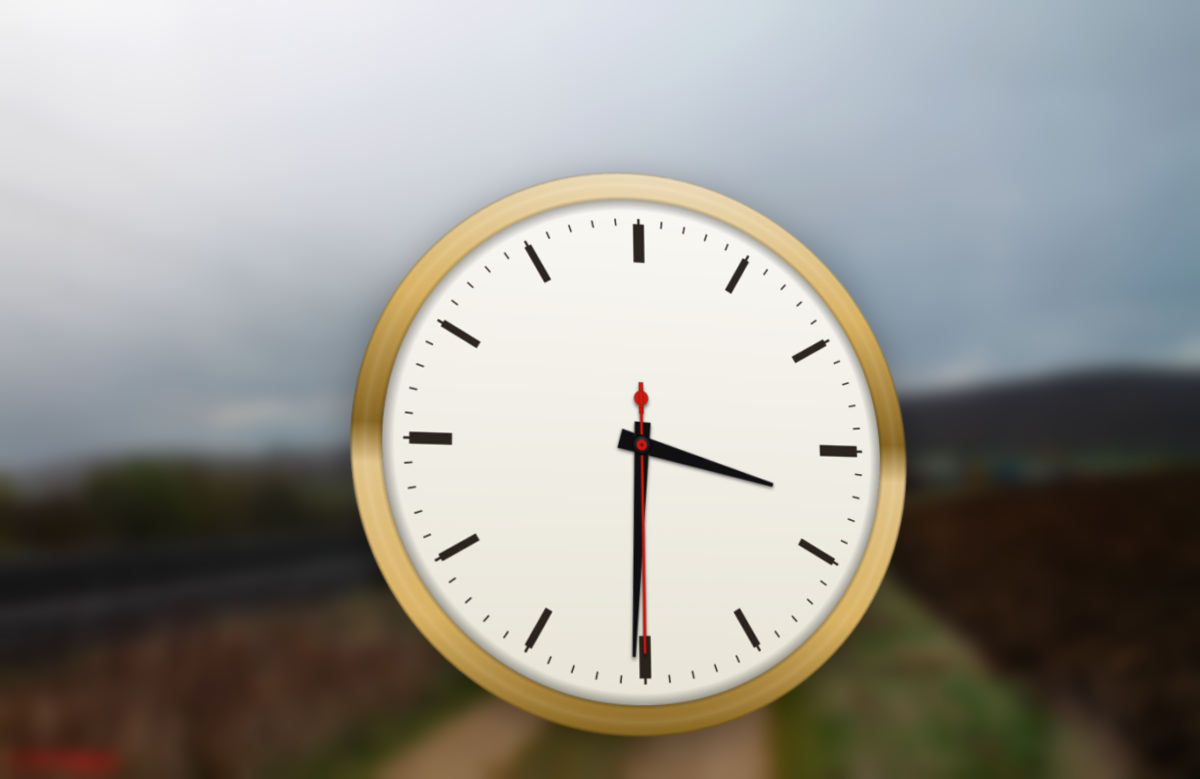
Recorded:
3.30.30
